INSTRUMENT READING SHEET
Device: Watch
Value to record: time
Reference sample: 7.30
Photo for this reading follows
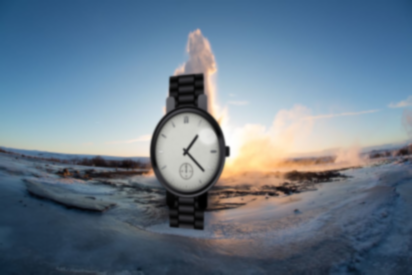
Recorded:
1.22
